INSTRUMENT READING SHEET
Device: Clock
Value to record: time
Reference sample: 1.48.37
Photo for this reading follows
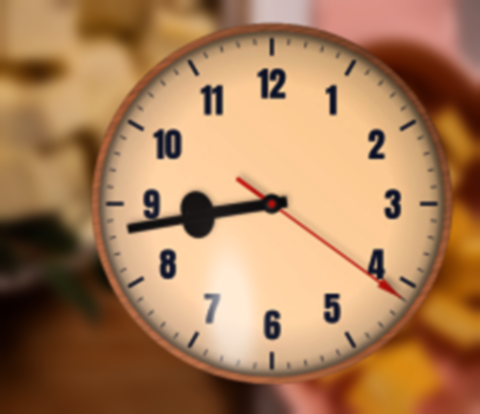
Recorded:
8.43.21
